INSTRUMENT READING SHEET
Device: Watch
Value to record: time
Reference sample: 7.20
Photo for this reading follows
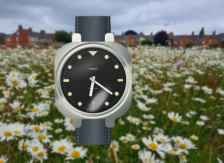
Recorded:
6.21
